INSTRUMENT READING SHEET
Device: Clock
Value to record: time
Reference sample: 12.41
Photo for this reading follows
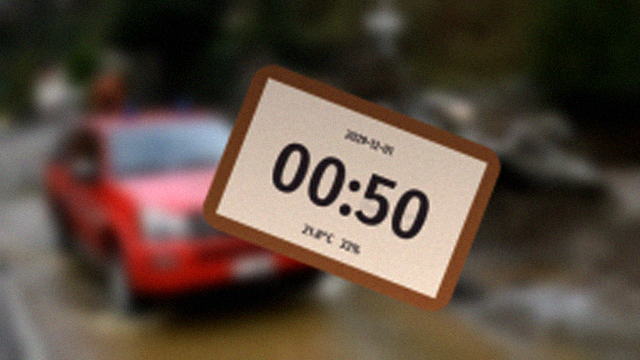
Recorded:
0.50
